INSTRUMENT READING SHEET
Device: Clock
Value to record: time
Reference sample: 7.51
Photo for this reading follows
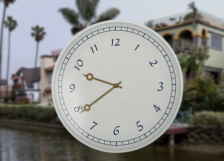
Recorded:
9.39
